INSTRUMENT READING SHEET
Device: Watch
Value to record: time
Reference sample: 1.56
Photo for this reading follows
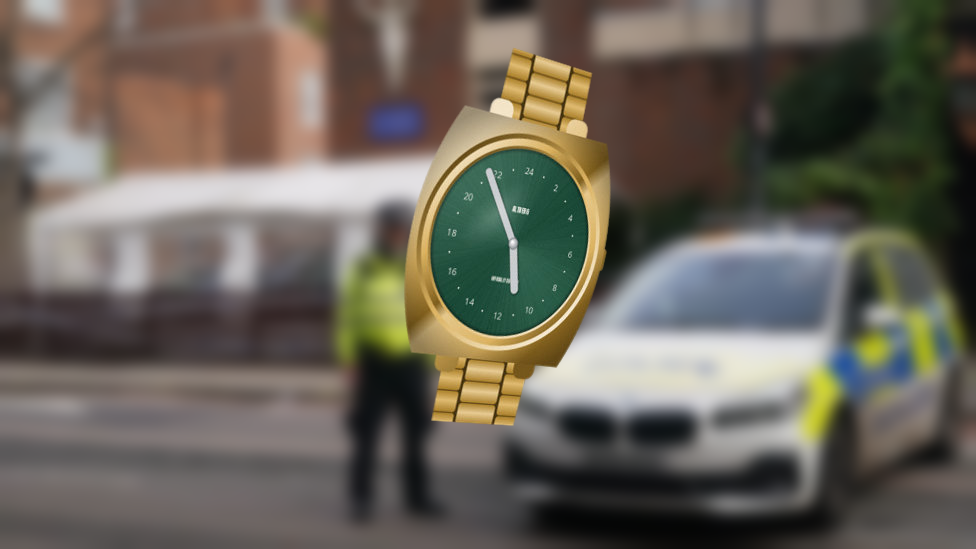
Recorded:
10.54
